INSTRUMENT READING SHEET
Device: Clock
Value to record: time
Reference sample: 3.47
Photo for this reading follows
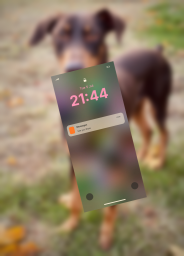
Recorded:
21.44
